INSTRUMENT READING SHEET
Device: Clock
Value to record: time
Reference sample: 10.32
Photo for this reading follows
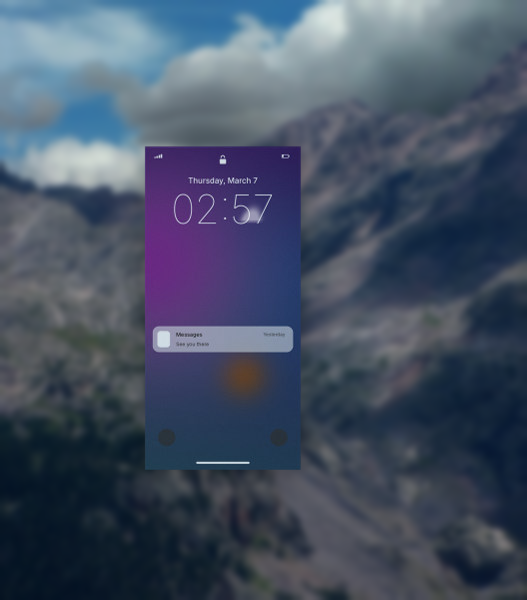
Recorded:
2.57
